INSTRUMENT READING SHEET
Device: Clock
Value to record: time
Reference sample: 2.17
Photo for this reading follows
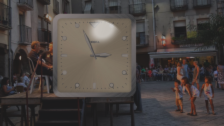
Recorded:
2.56
